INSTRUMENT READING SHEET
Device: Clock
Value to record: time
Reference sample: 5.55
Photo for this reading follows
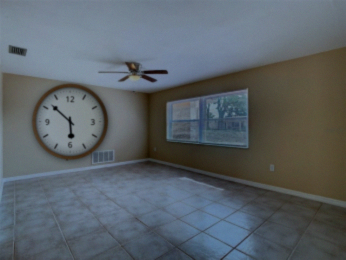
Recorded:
5.52
